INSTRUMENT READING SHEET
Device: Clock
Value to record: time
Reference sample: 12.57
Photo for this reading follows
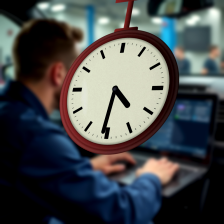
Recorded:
4.31
